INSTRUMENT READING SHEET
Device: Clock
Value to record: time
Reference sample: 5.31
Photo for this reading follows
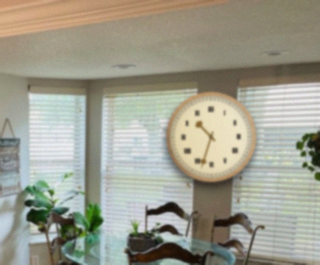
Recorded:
10.33
